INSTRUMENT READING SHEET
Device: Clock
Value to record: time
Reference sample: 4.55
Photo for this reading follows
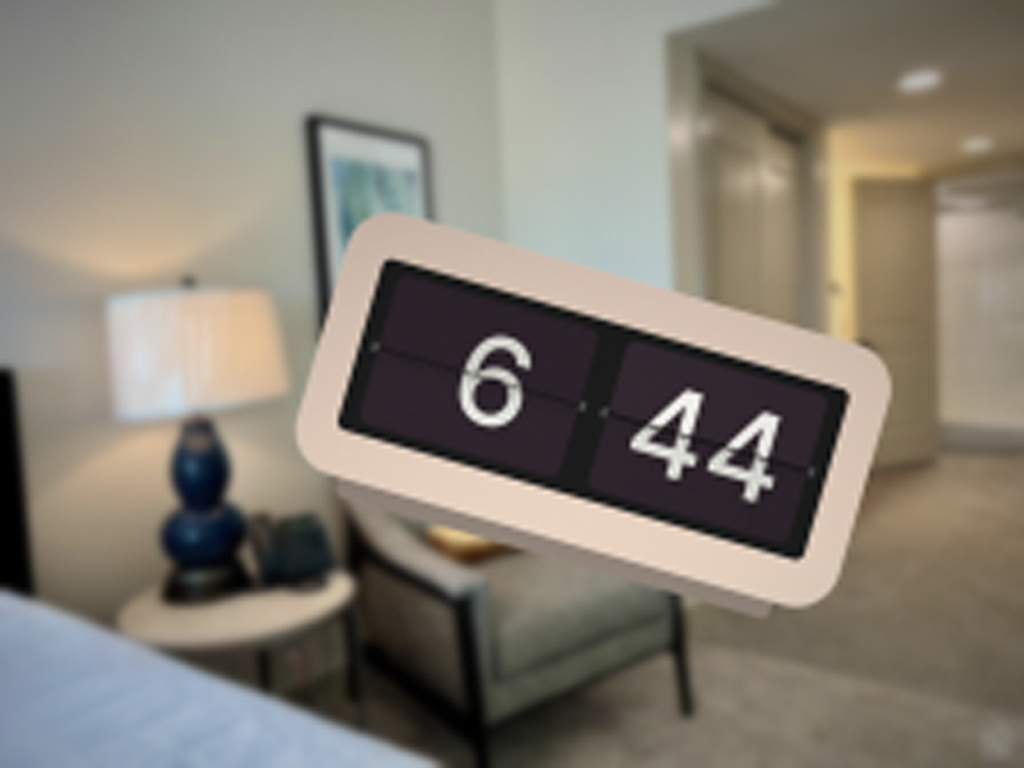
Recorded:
6.44
